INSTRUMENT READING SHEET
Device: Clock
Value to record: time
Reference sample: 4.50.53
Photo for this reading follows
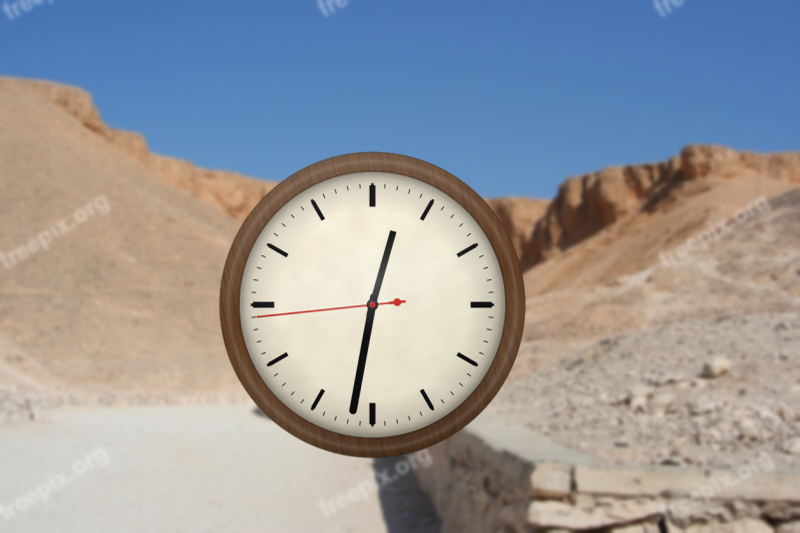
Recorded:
12.31.44
